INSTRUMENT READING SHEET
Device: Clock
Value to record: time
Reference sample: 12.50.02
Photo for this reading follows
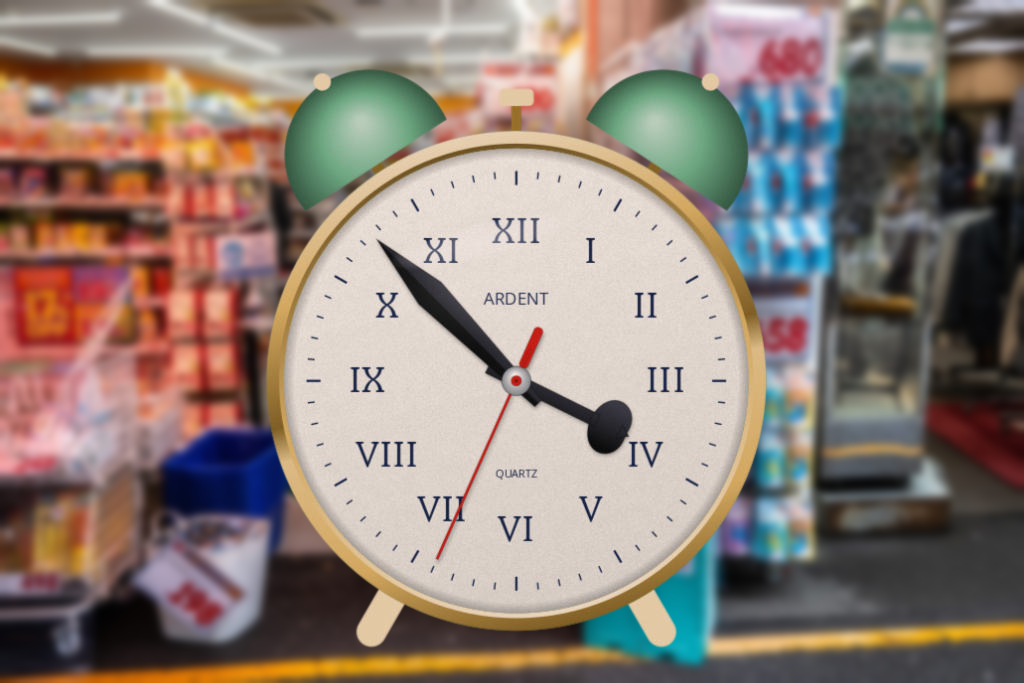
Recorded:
3.52.34
